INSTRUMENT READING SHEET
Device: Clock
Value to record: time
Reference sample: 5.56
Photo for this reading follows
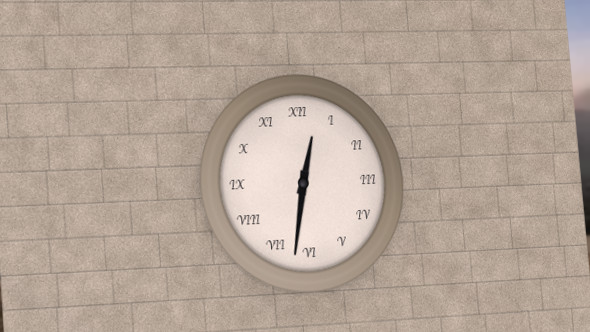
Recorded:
12.32
